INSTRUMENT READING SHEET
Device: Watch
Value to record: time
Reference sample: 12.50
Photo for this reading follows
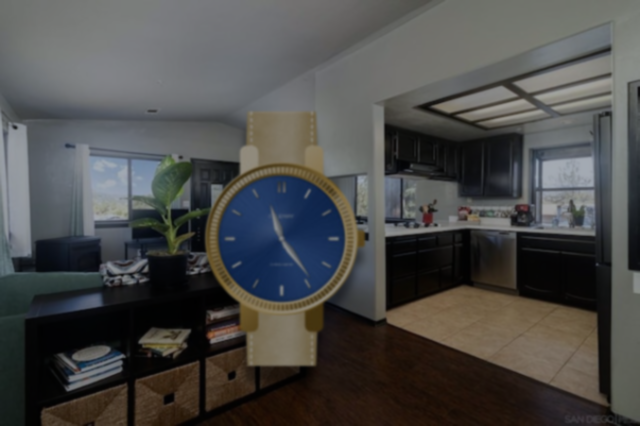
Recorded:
11.24
